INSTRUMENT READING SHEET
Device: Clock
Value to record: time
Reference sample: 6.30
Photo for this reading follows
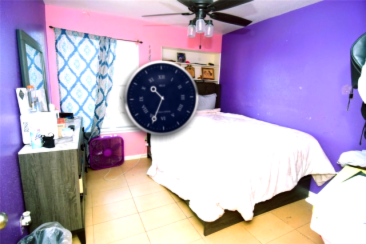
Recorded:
10.34
